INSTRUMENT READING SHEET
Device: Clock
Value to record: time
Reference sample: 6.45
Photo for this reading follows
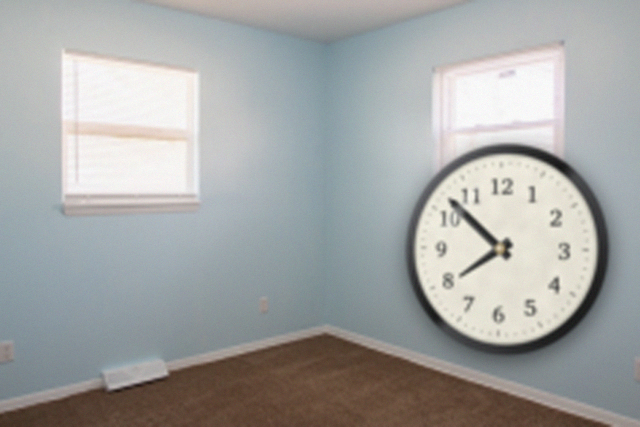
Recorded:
7.52
